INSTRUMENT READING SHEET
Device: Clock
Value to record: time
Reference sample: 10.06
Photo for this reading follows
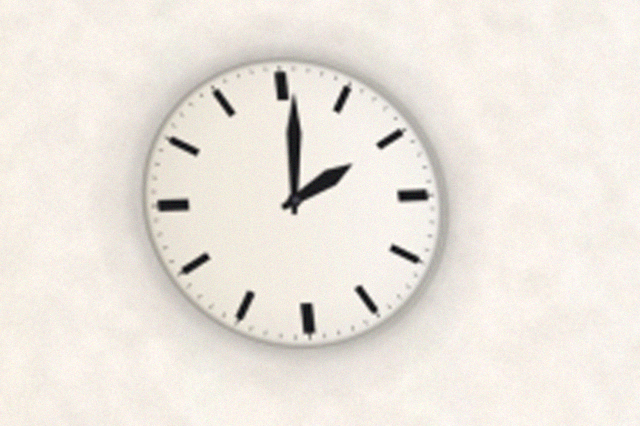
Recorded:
2.01
